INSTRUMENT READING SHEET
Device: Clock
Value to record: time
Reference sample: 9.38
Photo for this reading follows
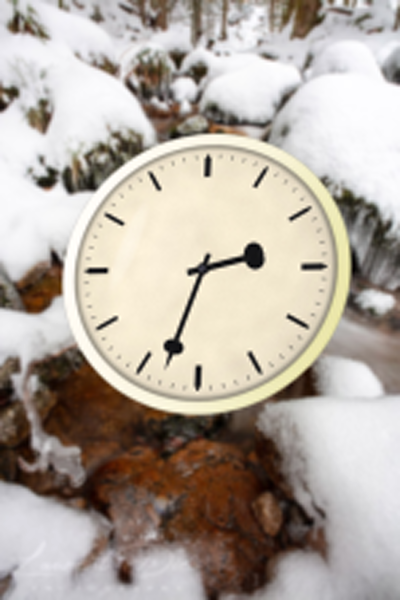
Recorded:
2.33
